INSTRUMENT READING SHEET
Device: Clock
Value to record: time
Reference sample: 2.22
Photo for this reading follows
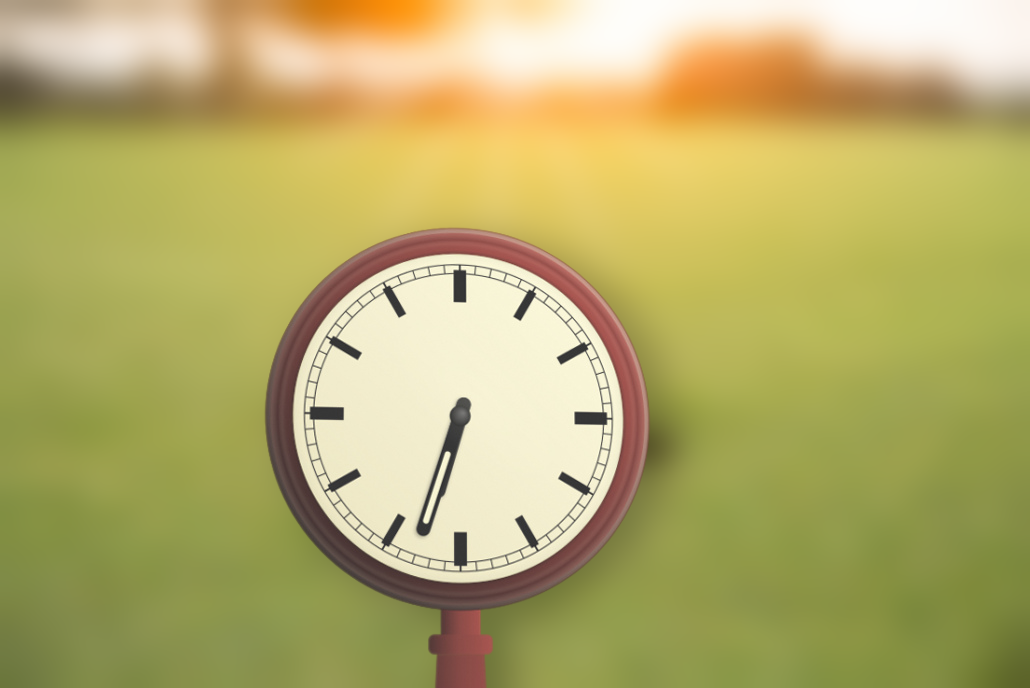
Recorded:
6.33
